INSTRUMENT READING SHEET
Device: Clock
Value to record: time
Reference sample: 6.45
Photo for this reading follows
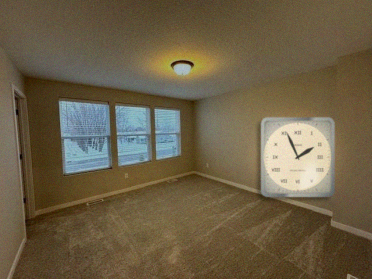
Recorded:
1.56
